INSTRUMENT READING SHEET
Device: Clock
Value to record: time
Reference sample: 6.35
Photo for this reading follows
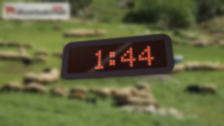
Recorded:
1.44
